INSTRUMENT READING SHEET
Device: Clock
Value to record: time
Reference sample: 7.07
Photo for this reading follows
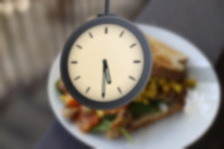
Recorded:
5.30
